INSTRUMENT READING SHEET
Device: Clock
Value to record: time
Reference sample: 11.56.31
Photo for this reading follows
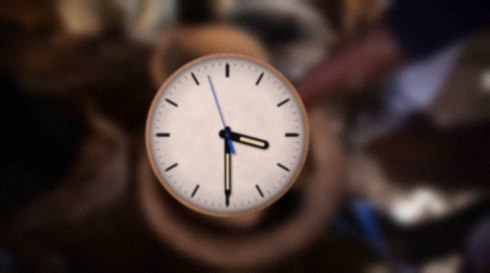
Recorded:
3.29.57
